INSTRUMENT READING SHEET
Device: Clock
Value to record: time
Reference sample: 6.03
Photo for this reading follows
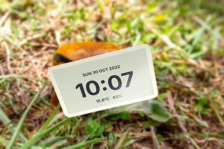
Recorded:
10.07
